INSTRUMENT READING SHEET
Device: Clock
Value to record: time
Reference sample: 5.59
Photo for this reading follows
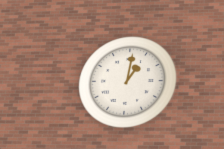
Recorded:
1.01
